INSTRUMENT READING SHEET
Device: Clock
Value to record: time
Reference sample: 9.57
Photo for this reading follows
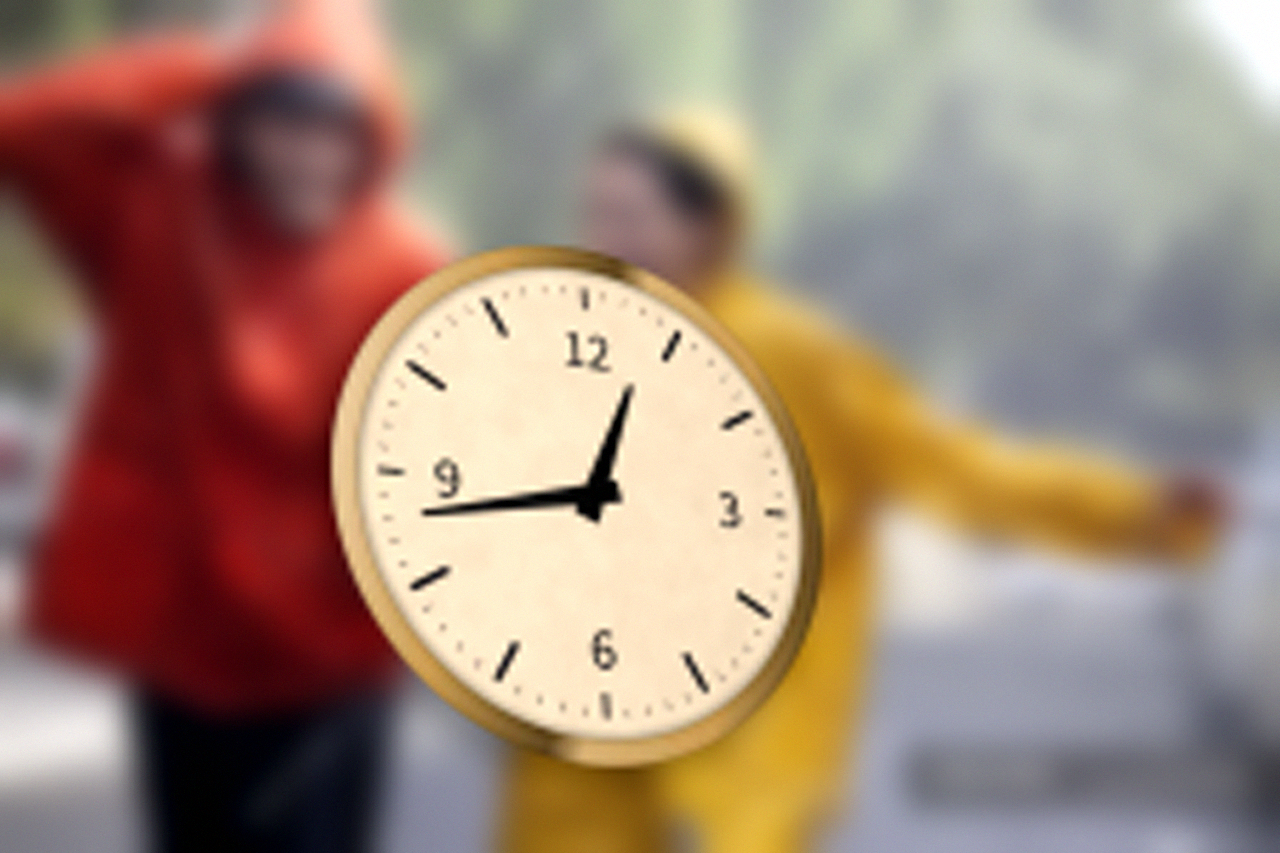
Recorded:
12.43
